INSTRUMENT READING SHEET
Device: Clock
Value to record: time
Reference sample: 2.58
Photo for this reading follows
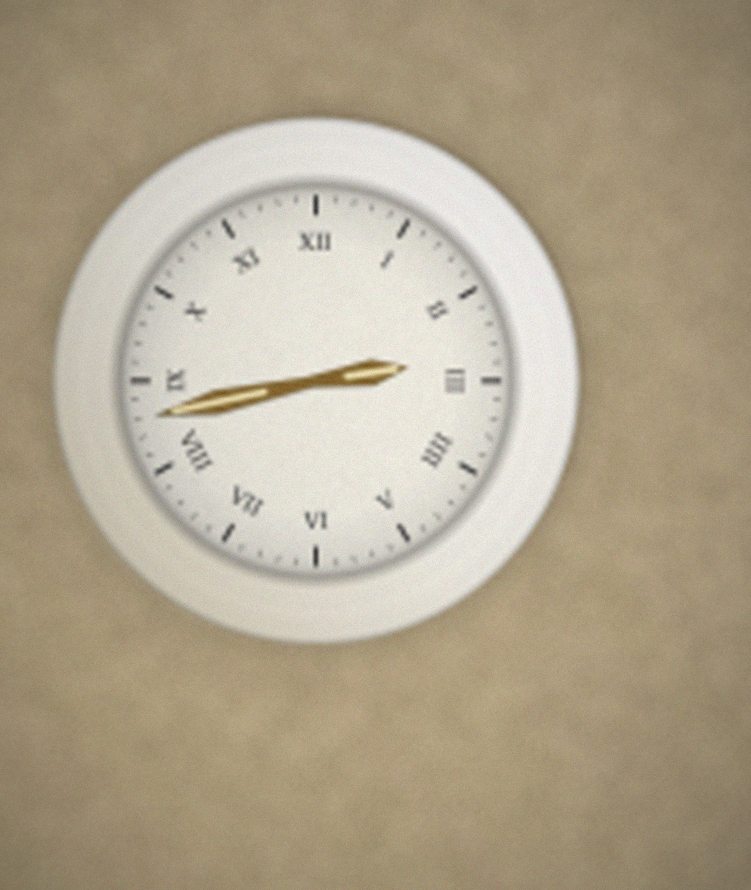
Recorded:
2.43
